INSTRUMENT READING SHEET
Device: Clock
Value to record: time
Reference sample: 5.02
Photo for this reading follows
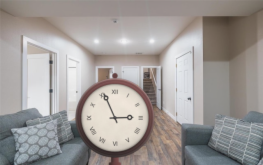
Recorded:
2.56
